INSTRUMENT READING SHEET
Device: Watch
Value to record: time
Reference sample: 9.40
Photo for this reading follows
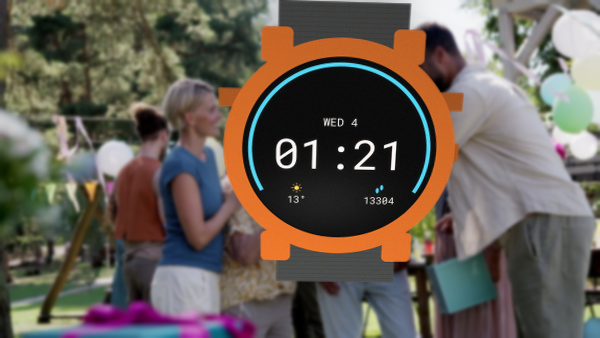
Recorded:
1.21
